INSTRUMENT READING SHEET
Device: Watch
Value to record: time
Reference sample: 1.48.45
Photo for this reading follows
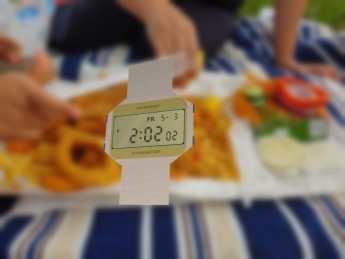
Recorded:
2.02.02
